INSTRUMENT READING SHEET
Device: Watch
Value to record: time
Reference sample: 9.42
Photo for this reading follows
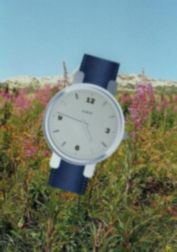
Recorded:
4.46
